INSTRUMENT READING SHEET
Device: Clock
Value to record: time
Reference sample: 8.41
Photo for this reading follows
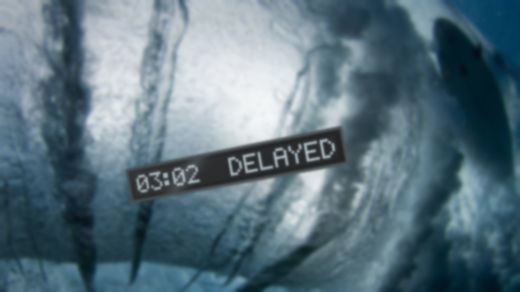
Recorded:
3.02
